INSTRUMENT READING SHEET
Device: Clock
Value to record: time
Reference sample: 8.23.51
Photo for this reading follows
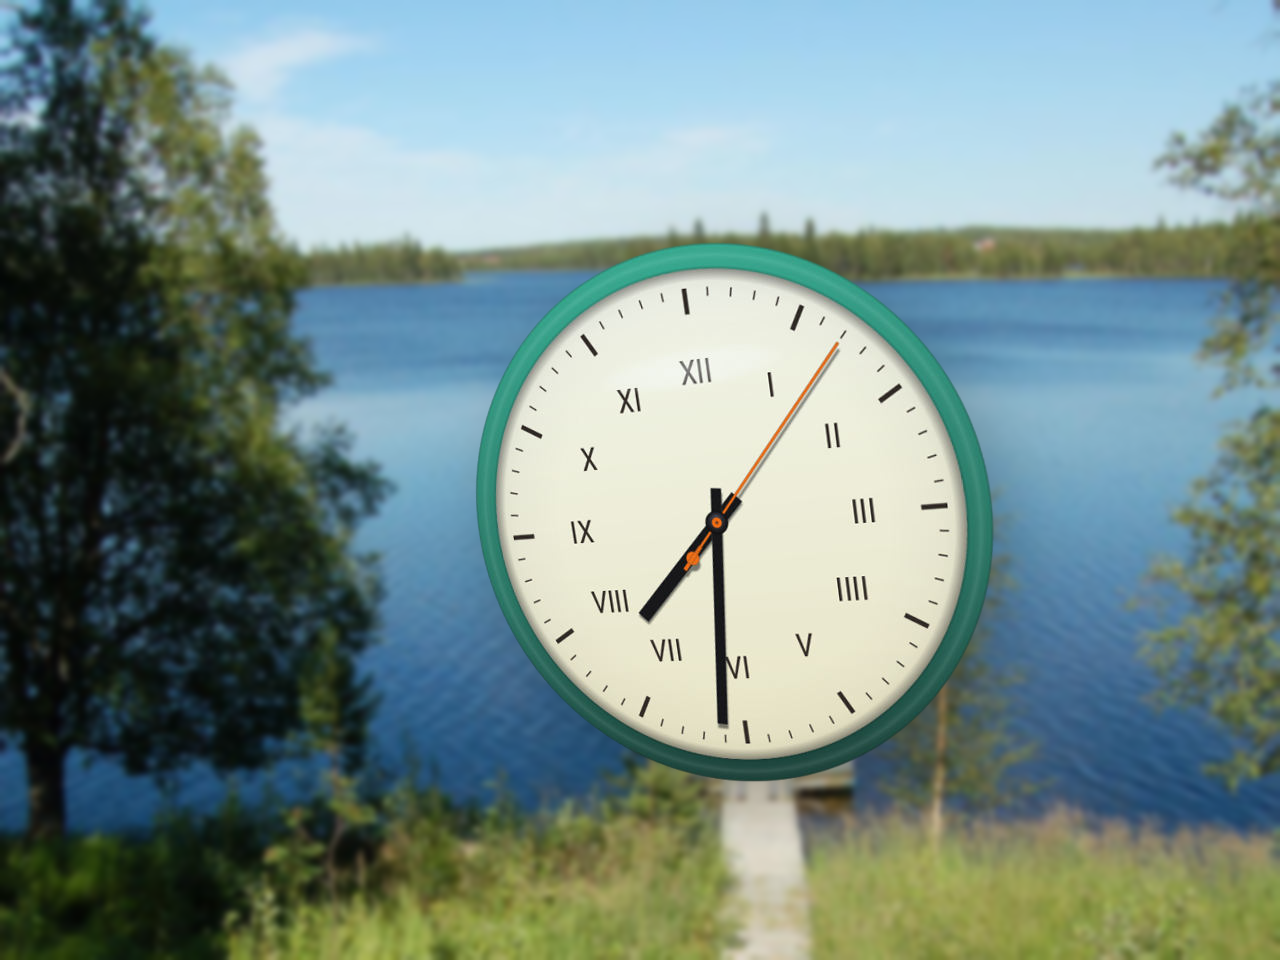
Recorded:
7.31.07
